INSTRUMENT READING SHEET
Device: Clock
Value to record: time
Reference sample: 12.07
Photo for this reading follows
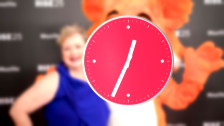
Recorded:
12.34
